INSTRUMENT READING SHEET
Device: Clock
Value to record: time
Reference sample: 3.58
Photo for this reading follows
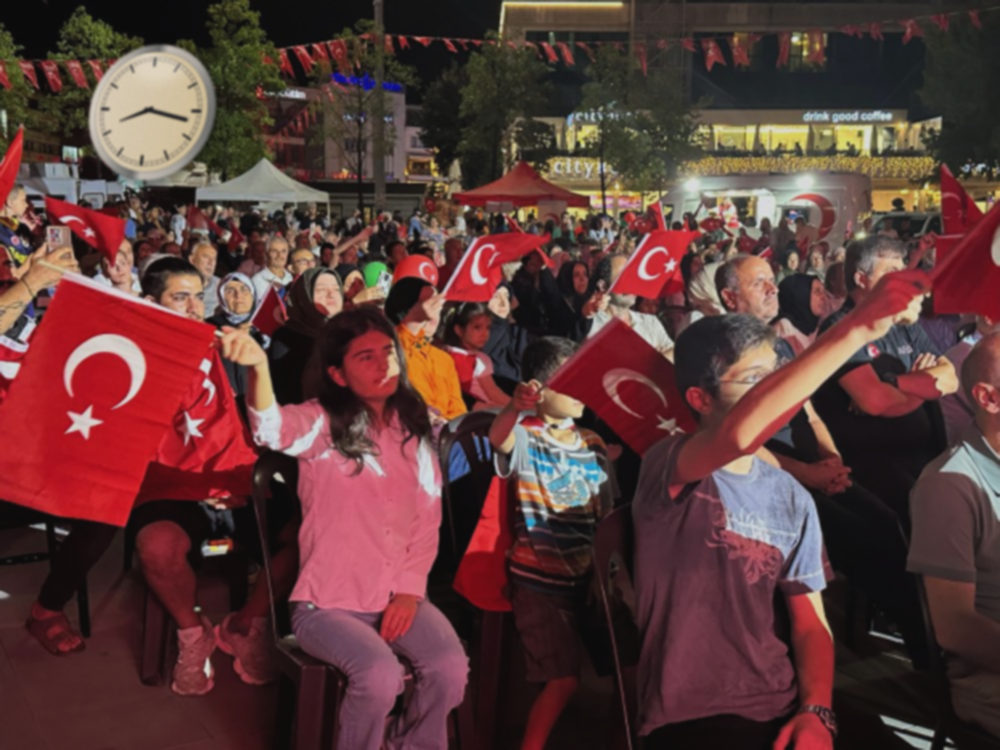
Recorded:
8.17
